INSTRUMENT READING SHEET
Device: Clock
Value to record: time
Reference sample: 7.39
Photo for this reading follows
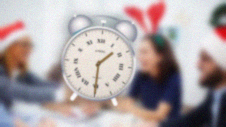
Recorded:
1.30
